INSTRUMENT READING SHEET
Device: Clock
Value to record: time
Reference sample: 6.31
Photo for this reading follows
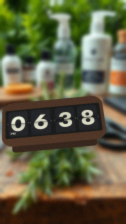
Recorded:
6.38
